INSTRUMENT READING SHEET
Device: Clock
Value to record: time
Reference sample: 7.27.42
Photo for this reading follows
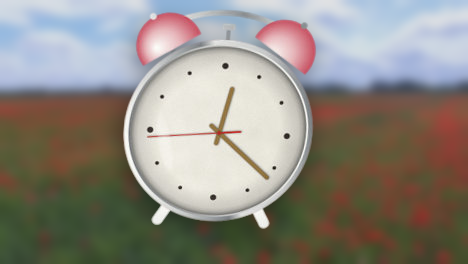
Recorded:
12.21.44
